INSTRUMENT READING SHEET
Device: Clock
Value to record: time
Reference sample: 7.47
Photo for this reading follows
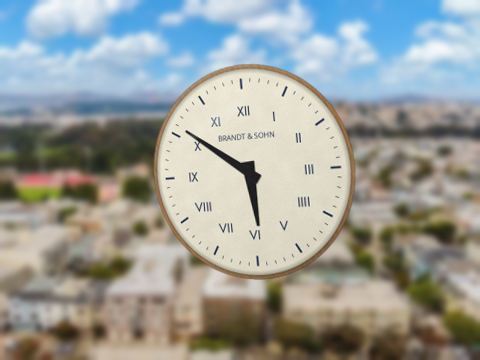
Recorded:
5.51
